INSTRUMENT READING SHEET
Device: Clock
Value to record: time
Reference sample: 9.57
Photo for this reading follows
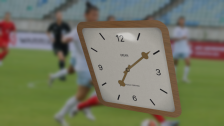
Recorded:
7.09
